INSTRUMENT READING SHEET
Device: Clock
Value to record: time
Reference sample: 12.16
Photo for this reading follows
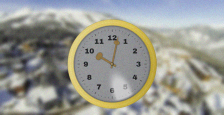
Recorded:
10.02
